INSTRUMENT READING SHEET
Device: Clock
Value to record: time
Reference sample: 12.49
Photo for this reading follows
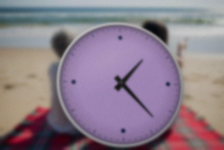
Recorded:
1.23
